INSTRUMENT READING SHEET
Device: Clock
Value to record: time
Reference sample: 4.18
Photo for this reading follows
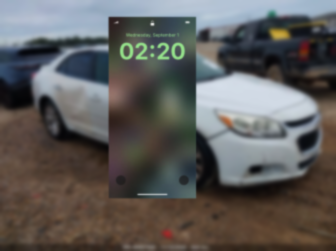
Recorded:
2.20
